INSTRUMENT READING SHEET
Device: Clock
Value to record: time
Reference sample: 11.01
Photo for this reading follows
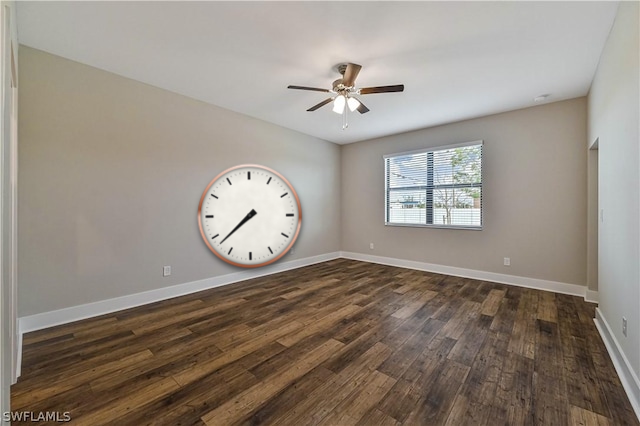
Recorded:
7.38
